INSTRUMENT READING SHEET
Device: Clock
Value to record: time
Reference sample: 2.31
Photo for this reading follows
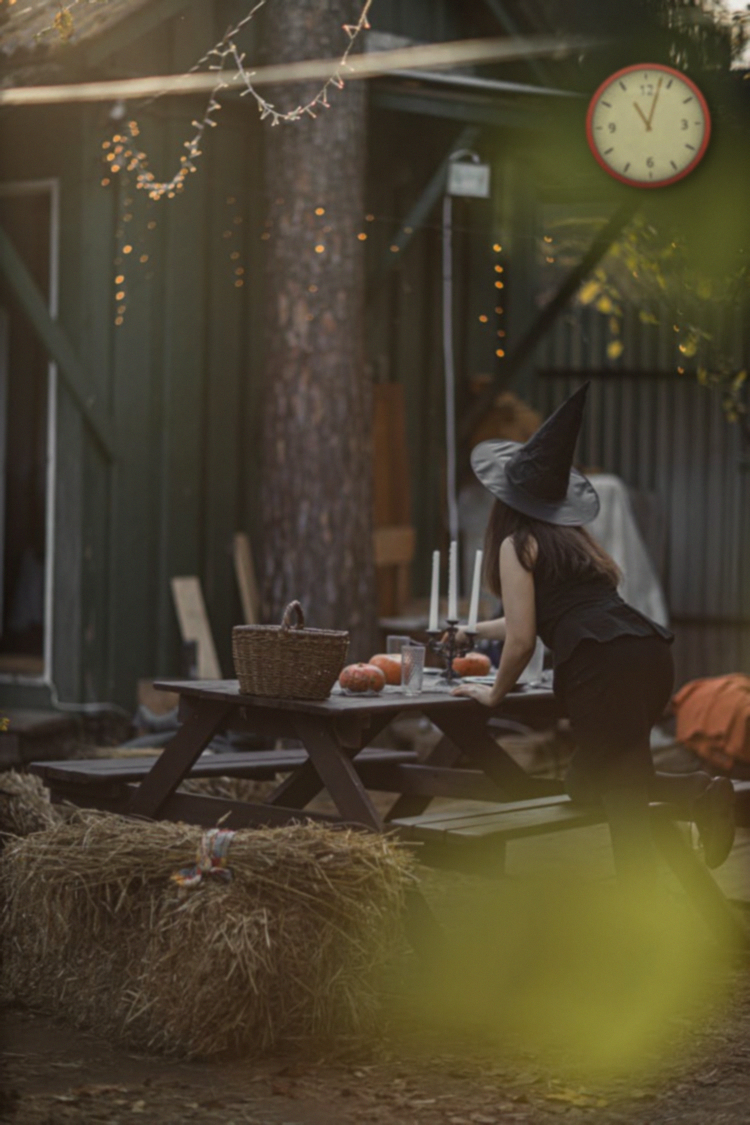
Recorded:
11.03
